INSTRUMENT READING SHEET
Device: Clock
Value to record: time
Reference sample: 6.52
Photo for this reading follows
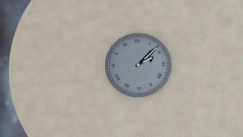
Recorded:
2.08
